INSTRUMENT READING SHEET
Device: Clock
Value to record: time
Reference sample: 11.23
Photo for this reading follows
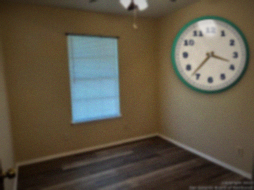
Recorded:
3.37
